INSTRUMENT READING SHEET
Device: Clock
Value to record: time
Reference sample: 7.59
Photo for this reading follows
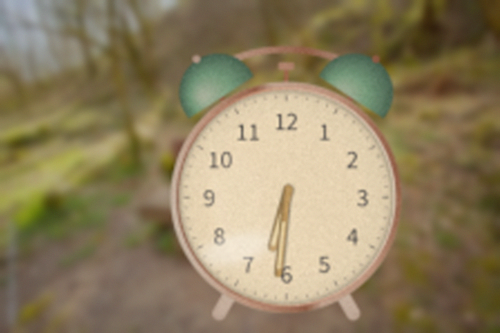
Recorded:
6.31
